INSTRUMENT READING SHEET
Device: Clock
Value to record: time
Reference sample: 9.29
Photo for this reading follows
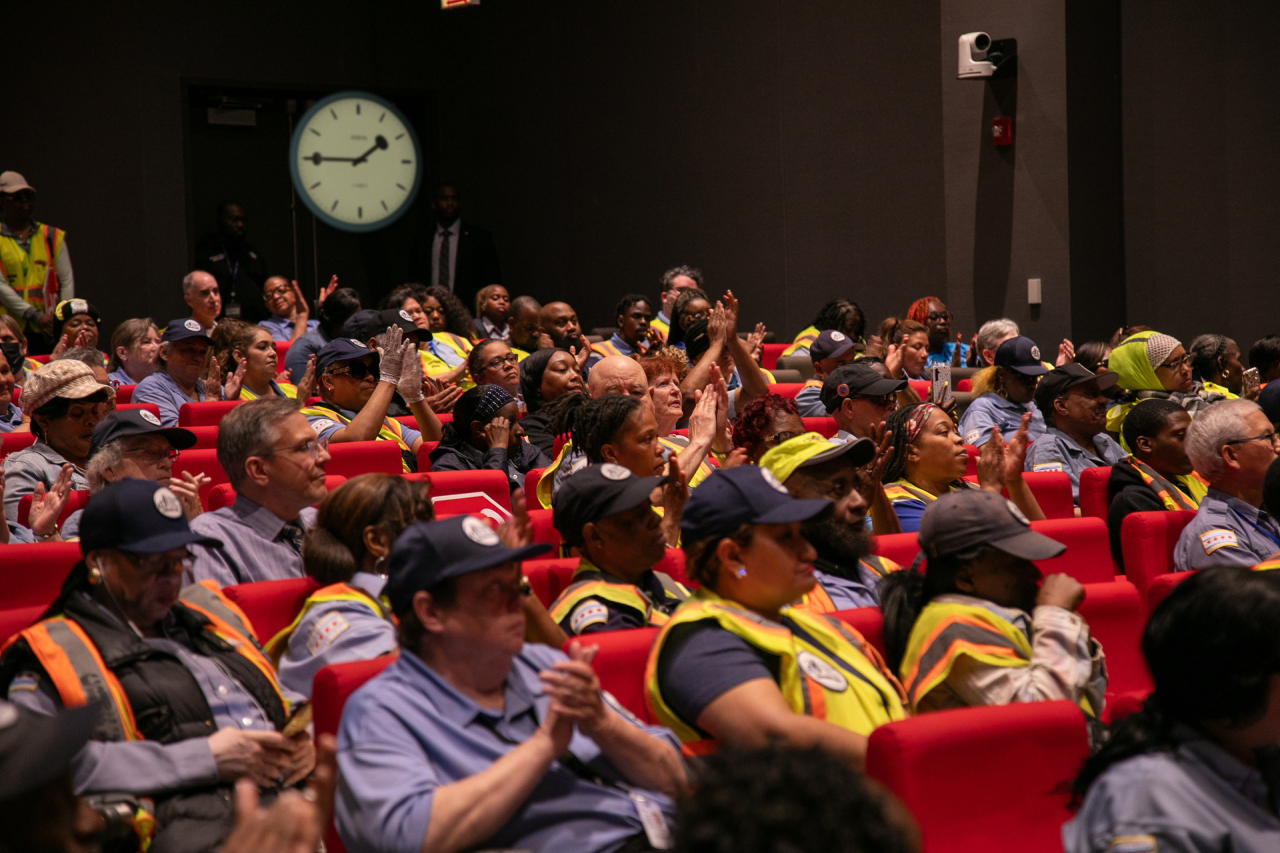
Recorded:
1.45
